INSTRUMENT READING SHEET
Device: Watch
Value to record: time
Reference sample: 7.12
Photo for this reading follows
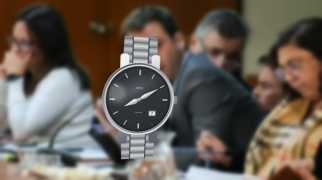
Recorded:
8.10
